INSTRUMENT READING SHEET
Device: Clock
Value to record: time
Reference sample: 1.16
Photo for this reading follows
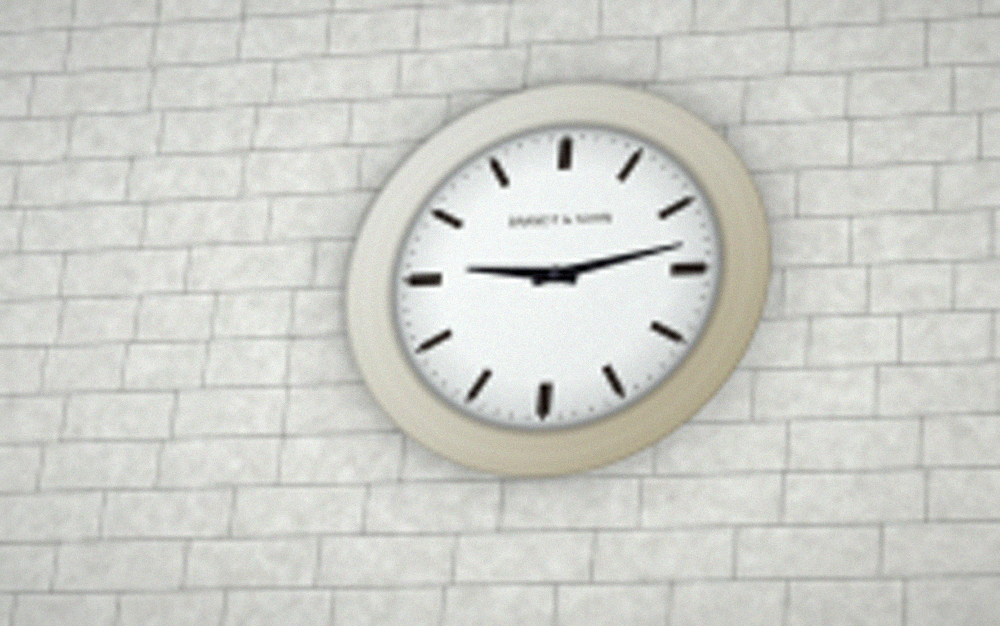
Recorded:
9.13
